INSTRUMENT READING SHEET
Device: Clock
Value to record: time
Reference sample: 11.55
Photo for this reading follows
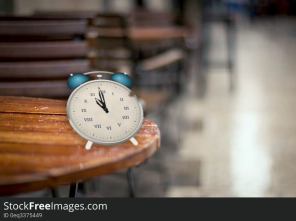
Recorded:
10.59
